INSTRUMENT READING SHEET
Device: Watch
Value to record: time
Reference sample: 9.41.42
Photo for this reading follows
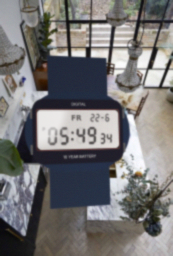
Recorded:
5.49.34
